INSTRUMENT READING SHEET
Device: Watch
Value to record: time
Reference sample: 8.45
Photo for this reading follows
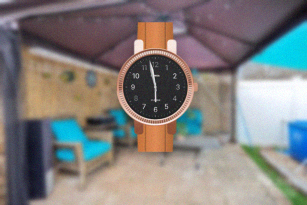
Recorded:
5.58
